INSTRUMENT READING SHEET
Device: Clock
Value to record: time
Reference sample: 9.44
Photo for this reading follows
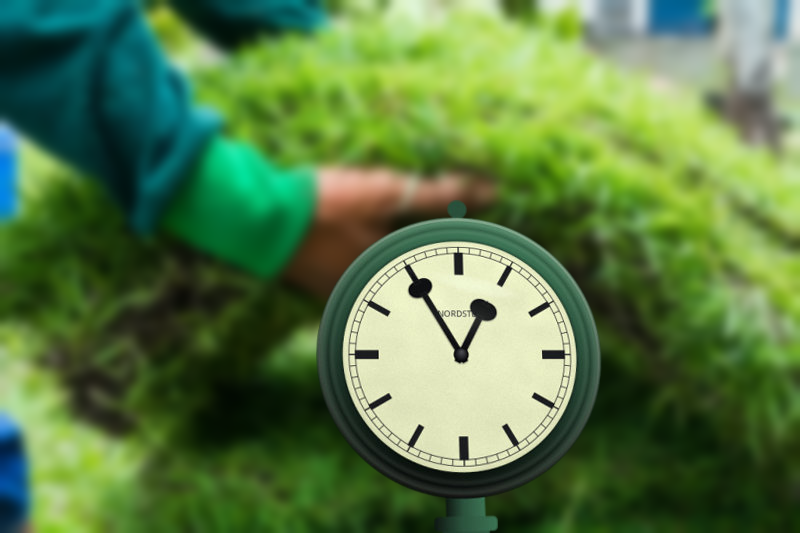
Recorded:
12.55
